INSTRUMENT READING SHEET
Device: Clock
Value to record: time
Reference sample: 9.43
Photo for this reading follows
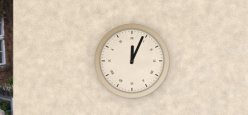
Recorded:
12.04
